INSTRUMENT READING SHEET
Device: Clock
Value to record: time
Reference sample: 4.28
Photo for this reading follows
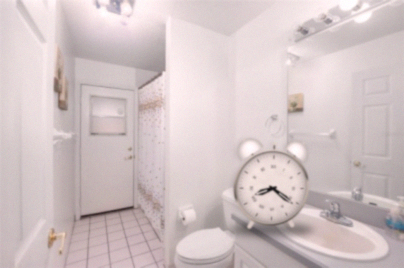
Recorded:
8.21
